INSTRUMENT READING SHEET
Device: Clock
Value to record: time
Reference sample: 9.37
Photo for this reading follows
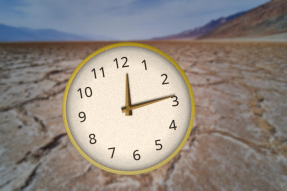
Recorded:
12.14
